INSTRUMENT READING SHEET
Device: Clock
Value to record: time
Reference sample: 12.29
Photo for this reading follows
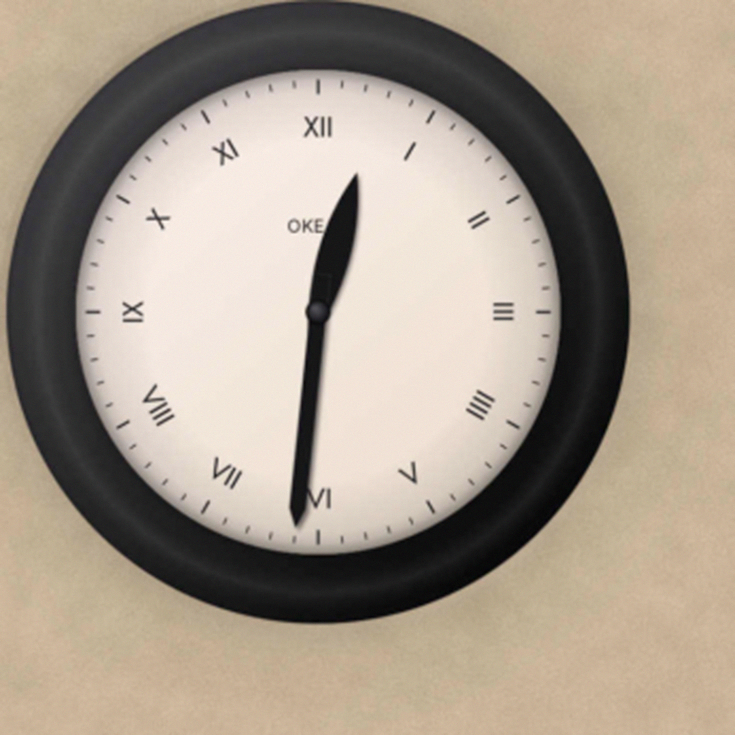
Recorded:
12.31
